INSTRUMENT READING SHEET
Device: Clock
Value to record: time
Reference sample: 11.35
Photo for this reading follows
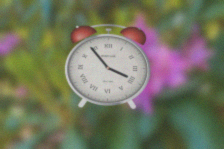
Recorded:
3.54
